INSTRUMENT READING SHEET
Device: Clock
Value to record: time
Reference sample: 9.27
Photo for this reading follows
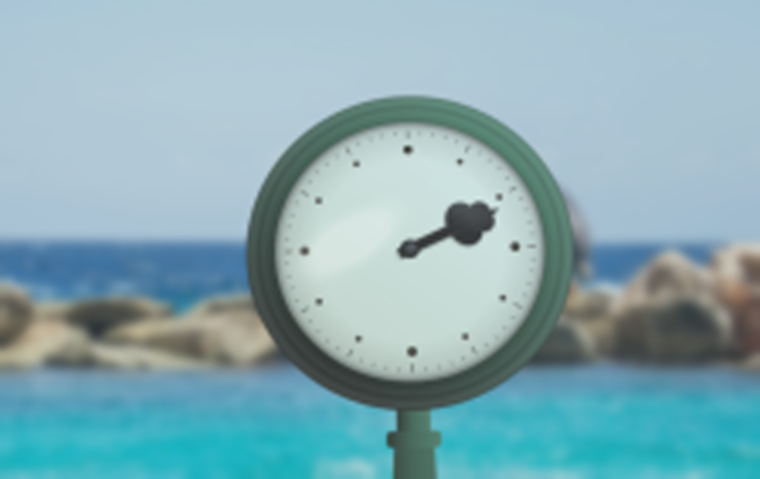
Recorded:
2.11
